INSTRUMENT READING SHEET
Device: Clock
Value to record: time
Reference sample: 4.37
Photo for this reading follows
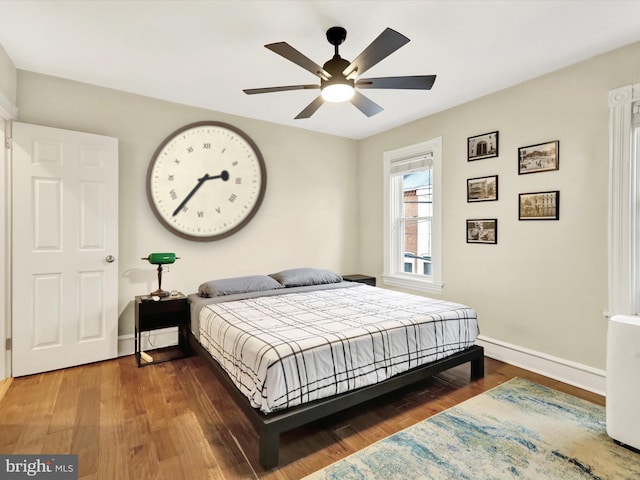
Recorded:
2.36
